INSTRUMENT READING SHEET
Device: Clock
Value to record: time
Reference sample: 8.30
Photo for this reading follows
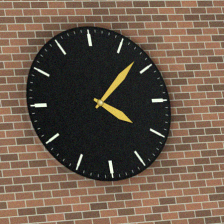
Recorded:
4.08
